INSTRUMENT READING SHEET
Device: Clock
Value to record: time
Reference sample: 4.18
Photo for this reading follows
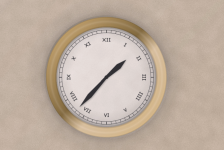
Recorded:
1.37
